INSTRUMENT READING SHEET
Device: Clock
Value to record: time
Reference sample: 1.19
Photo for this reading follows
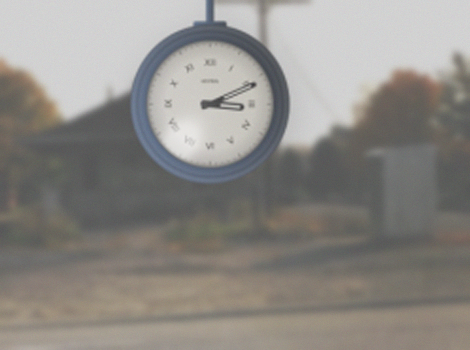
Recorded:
3.11
